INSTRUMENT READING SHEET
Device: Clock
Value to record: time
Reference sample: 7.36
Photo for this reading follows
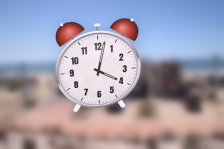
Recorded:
4.02
